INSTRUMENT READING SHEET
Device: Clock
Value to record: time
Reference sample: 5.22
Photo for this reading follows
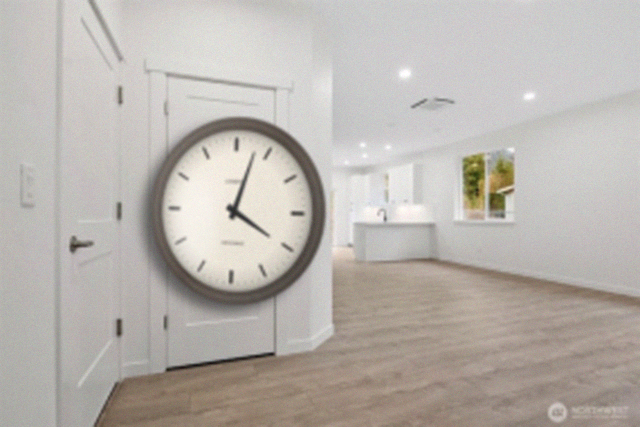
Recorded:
4.03
